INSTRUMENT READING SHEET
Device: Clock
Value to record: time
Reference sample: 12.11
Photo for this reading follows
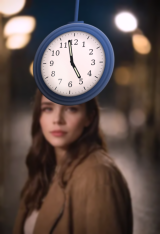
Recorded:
4.58
